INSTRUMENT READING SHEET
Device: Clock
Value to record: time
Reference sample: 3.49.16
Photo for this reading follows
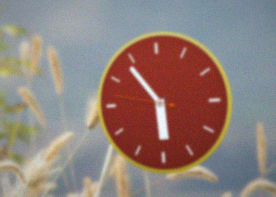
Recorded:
5.53.47
